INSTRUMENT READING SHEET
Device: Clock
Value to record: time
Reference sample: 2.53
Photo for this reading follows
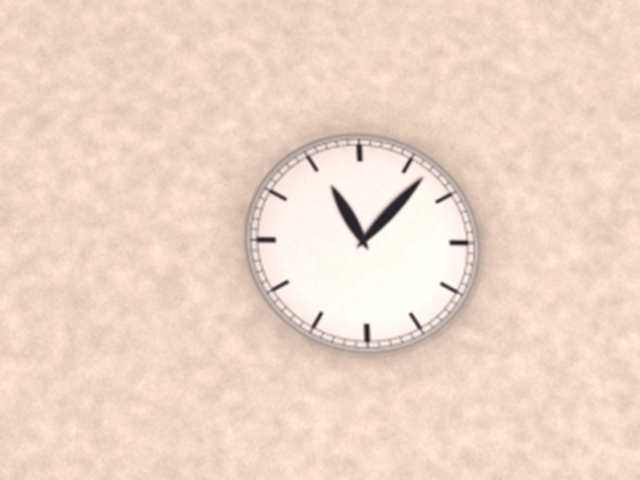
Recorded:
11.07
